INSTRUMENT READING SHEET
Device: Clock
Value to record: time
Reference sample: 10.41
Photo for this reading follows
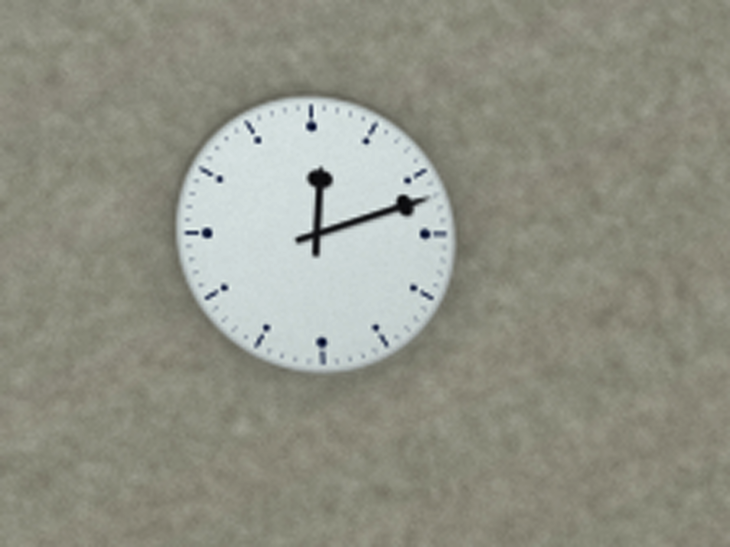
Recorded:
12.12
